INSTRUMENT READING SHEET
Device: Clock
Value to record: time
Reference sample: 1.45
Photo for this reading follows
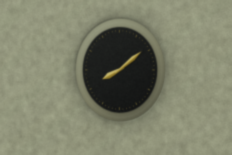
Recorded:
8.09
